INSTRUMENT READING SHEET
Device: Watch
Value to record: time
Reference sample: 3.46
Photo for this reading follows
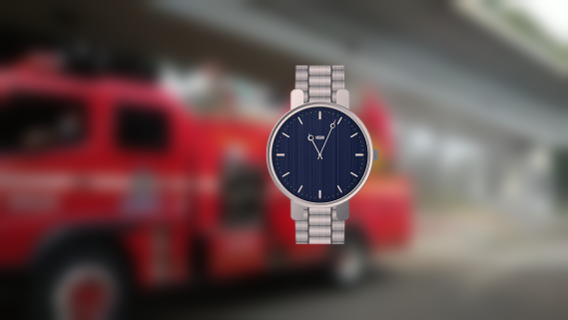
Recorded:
11.04
